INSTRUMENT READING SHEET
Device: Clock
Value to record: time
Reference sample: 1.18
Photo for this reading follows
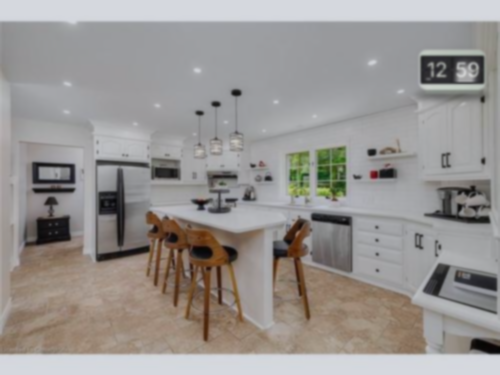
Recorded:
12.59
